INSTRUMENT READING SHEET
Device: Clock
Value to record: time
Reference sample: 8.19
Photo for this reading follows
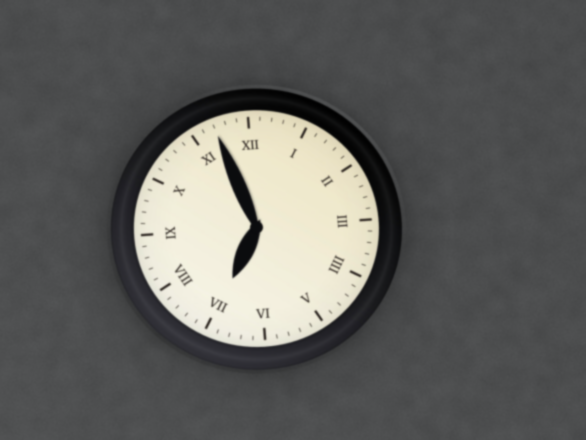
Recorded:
6.57
